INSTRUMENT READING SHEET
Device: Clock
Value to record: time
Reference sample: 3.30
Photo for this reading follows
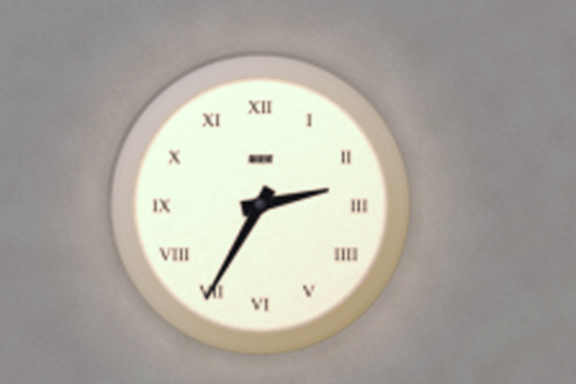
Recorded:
2.35
